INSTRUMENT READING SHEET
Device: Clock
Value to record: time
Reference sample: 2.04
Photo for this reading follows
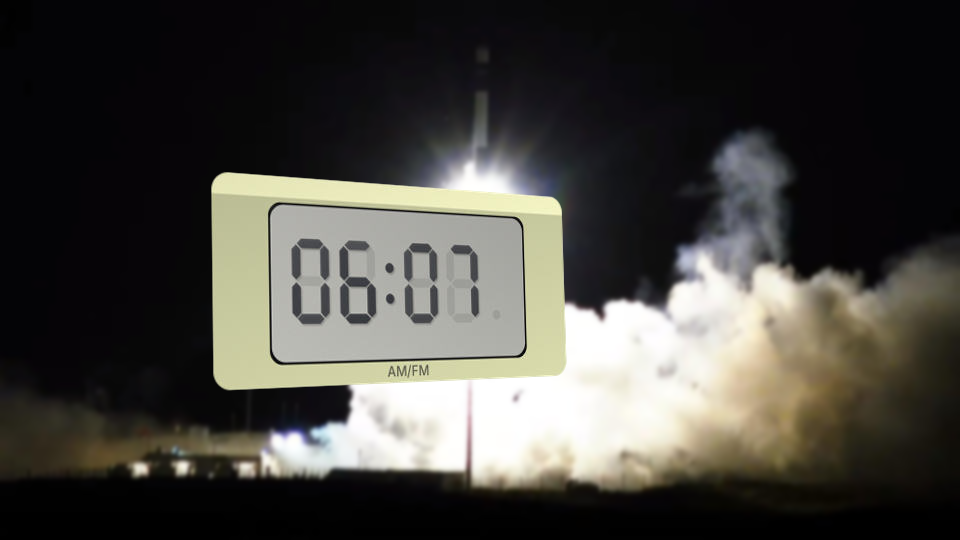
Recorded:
6.07
